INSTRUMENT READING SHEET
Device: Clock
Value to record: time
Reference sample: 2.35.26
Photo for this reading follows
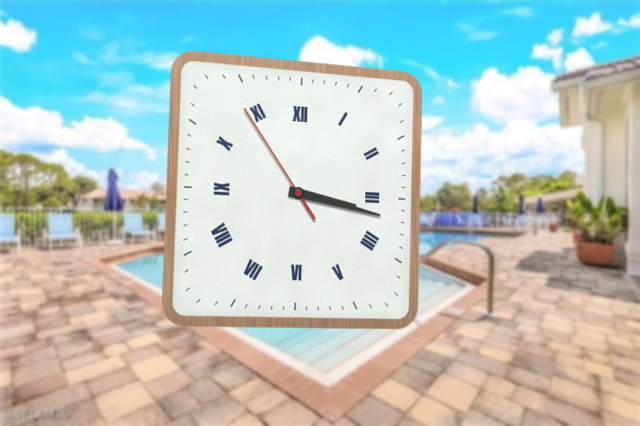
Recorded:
3.16.54
